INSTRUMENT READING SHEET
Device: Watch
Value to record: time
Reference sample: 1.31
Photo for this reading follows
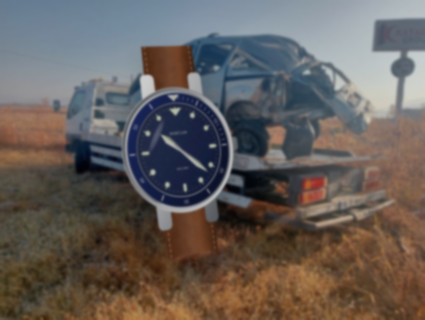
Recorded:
10.22
